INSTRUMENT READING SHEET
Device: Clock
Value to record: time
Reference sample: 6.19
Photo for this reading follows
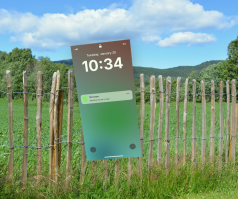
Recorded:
10.34
